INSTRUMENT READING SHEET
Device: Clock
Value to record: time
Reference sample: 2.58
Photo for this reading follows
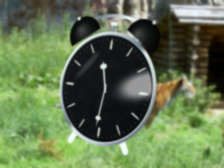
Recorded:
11.31
